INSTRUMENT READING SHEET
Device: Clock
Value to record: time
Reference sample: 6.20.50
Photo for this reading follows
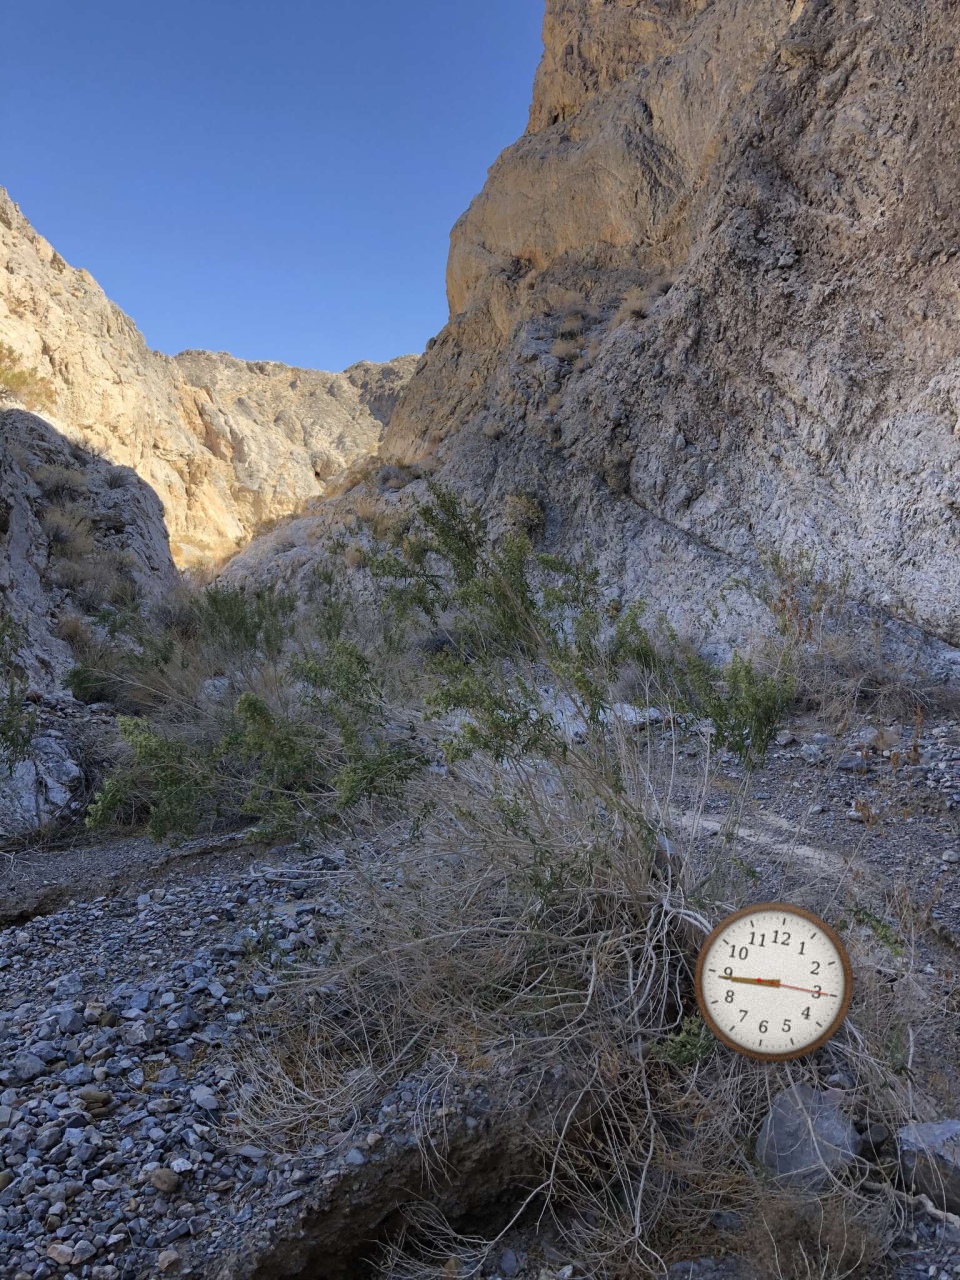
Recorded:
8.44.15
